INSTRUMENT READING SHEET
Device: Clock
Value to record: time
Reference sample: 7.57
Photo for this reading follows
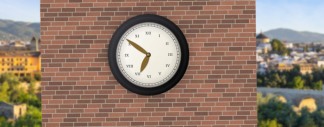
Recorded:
6.51
